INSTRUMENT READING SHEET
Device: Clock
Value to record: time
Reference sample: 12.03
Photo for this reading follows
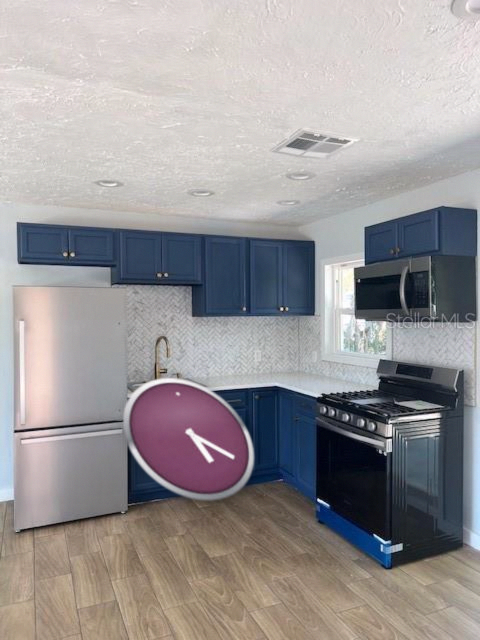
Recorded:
5.21
